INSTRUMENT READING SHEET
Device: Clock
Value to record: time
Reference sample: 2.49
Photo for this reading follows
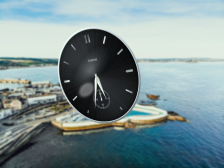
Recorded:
5.33
